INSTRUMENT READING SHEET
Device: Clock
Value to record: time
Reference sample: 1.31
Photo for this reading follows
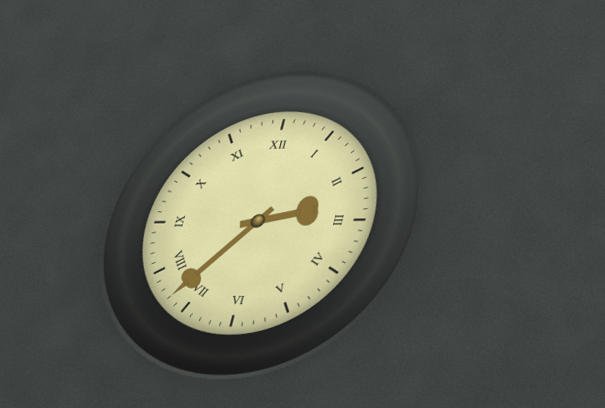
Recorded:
2.37
